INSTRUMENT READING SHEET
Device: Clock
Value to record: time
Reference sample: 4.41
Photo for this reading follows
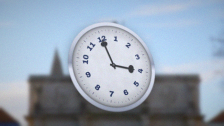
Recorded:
4.00
